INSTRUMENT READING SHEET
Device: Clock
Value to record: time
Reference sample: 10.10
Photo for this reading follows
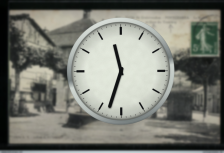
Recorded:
11.33
